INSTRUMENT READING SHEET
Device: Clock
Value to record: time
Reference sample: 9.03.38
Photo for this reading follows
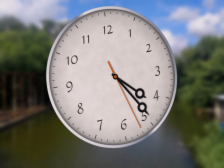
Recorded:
4.24.27
